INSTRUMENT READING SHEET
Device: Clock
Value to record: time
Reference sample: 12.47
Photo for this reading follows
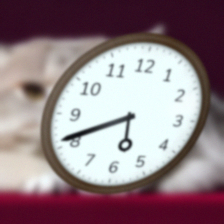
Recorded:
5.41
